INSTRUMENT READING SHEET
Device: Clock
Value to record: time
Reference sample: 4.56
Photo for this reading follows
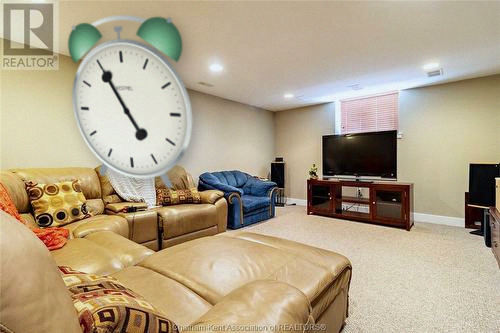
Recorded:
4.55
